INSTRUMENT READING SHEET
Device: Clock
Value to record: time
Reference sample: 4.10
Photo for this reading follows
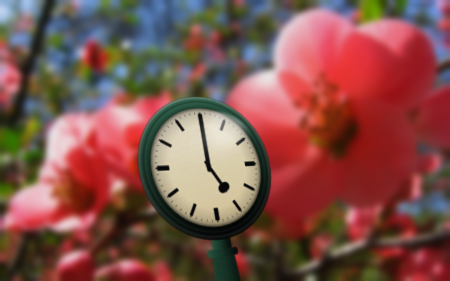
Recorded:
5.00
